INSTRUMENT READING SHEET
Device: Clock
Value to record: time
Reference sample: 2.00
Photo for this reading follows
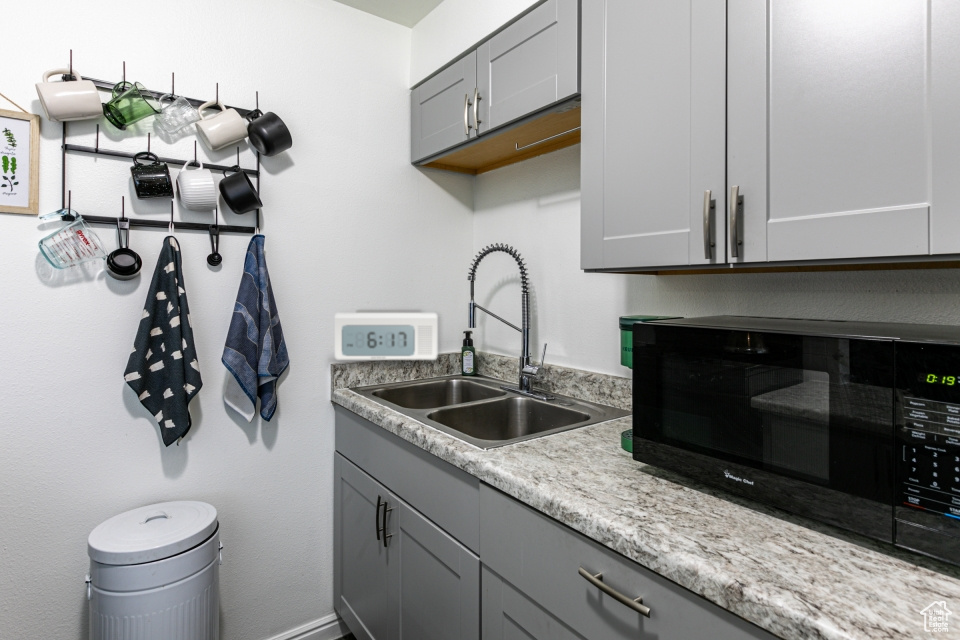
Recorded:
6.17
